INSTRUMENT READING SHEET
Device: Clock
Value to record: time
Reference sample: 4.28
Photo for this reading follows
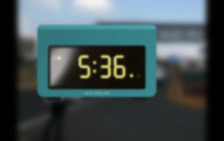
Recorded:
5.36
